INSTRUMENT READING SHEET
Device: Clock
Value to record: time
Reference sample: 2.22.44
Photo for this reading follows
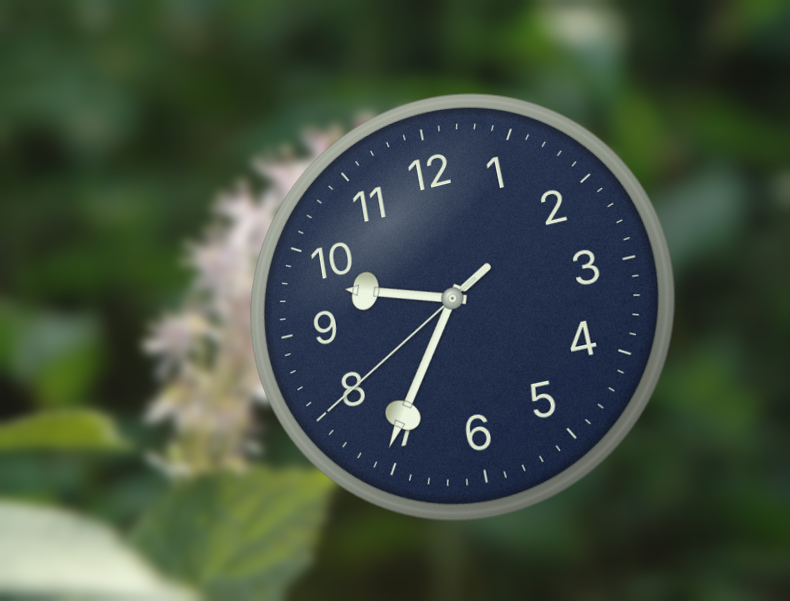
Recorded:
9.35.40
